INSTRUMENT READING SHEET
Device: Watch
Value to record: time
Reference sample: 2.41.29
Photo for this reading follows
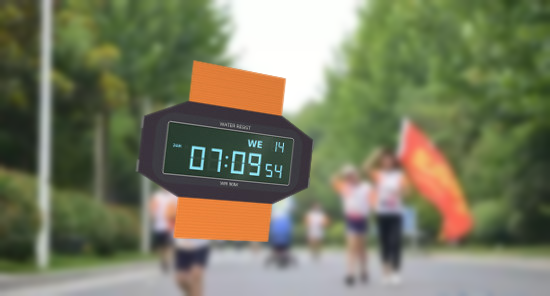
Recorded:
7.09.54
